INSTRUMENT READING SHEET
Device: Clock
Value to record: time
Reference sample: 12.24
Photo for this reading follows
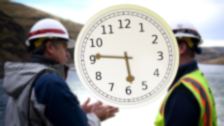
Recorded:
5.46
